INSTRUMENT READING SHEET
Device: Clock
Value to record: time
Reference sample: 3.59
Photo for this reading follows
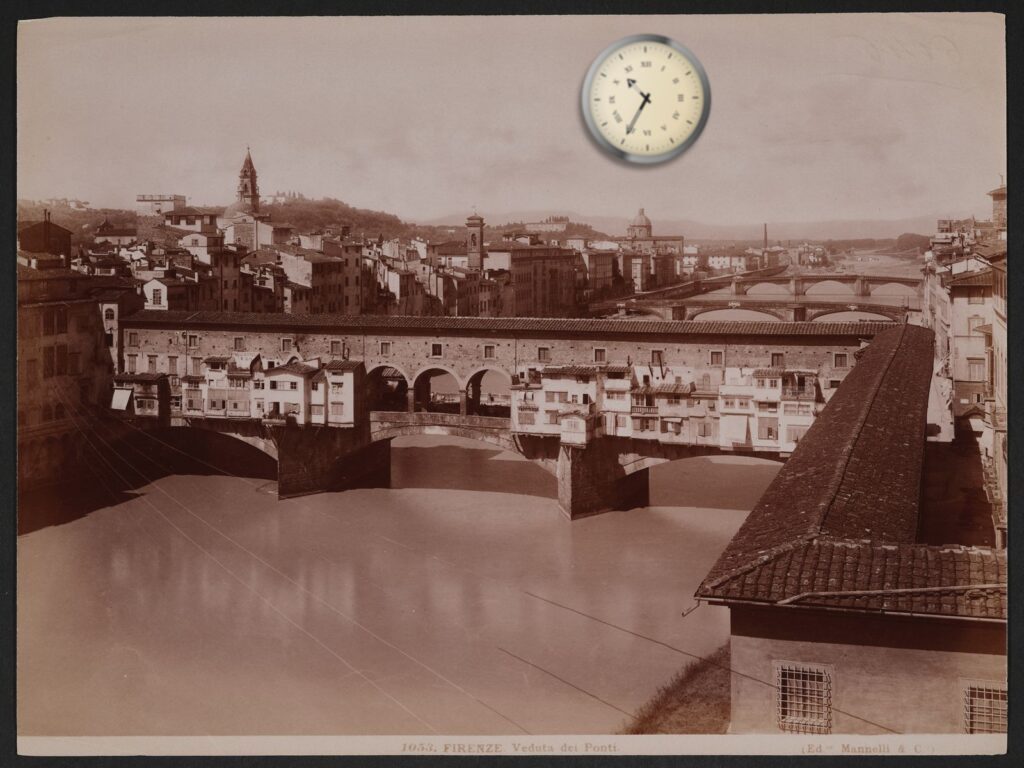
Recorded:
10.35
